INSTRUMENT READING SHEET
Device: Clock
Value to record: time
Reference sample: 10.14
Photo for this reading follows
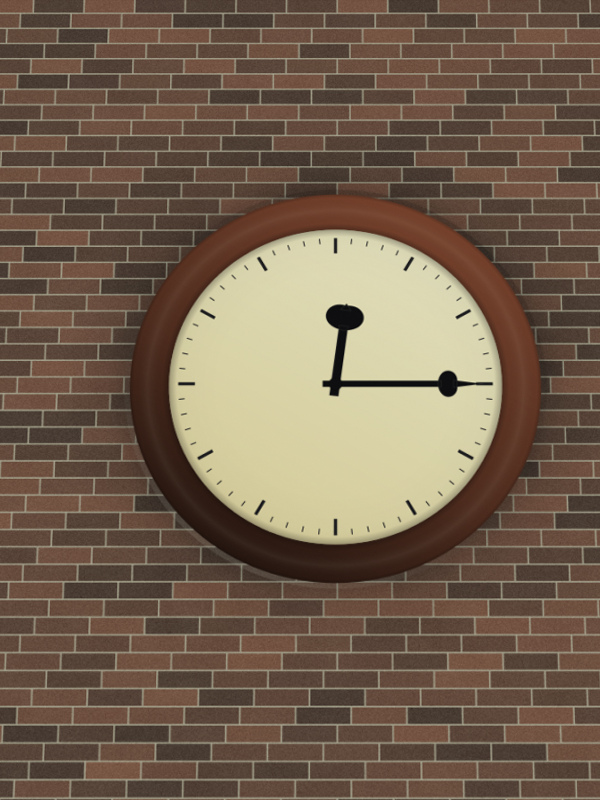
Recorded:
12.15
